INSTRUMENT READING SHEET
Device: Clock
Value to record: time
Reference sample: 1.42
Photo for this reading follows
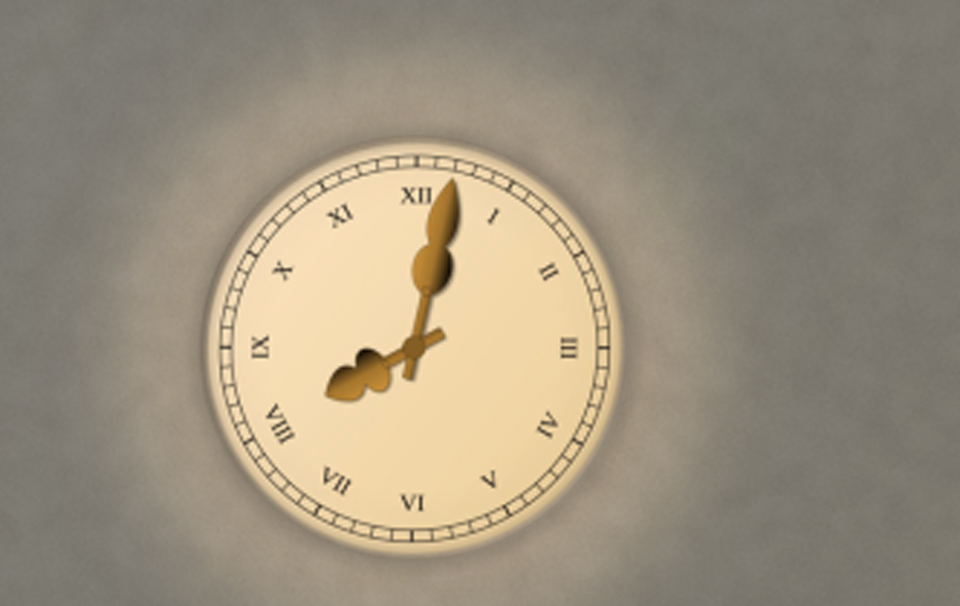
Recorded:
8.02
